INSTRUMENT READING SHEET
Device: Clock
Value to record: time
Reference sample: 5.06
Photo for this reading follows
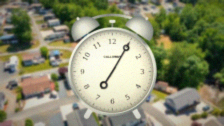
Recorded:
7.05
